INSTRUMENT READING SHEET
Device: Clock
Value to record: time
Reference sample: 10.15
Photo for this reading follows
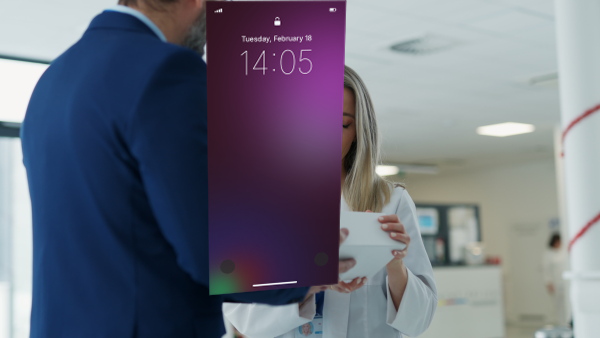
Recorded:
14.05
